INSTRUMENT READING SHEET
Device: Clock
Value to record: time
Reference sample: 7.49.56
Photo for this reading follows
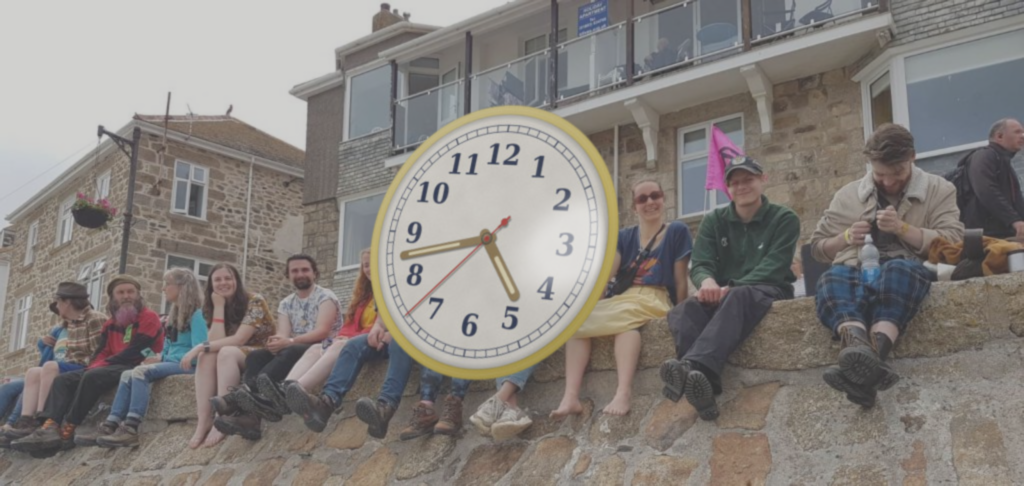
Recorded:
4.42.37
